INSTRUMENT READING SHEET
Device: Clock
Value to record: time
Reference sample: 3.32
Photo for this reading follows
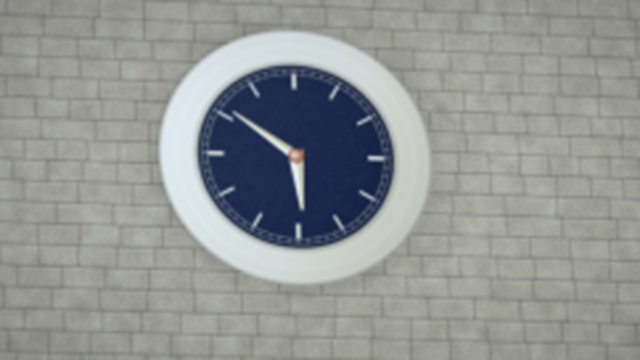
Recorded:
5.51
